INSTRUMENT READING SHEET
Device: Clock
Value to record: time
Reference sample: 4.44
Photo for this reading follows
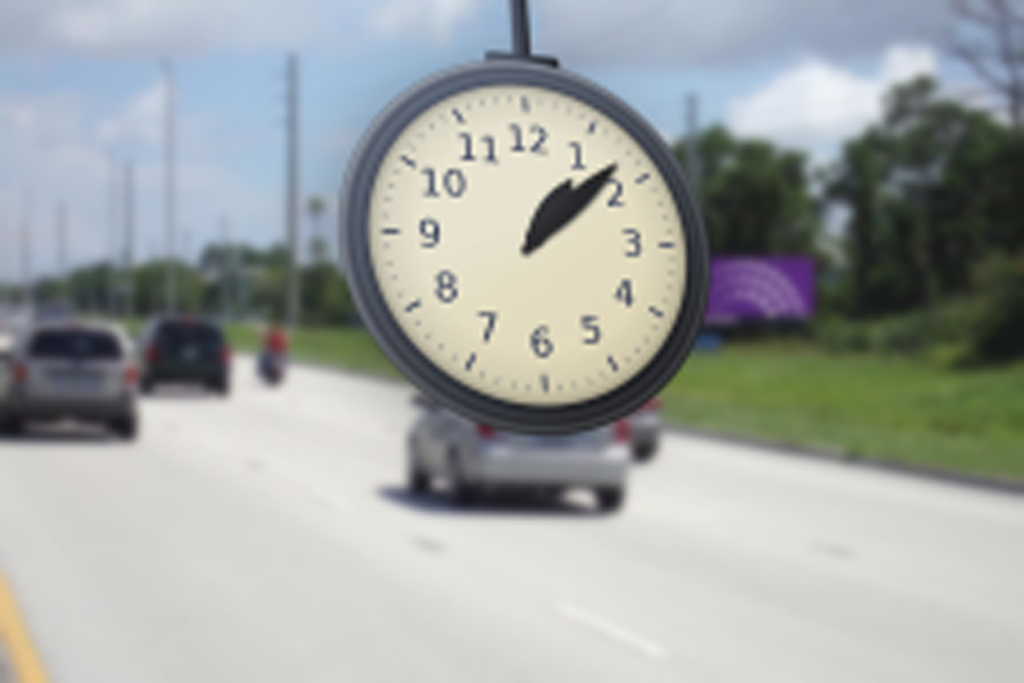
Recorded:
1.08
